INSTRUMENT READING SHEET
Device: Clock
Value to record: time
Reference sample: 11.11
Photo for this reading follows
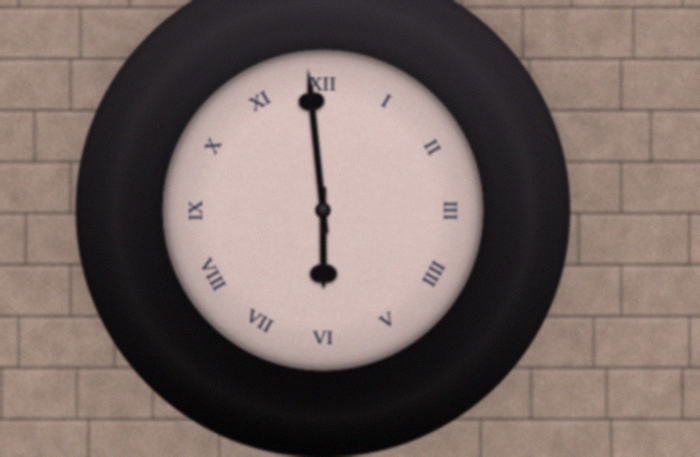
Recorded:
5.59
